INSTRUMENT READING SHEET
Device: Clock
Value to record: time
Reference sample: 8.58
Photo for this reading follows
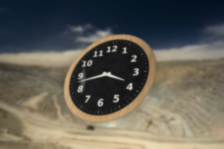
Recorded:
3.43
